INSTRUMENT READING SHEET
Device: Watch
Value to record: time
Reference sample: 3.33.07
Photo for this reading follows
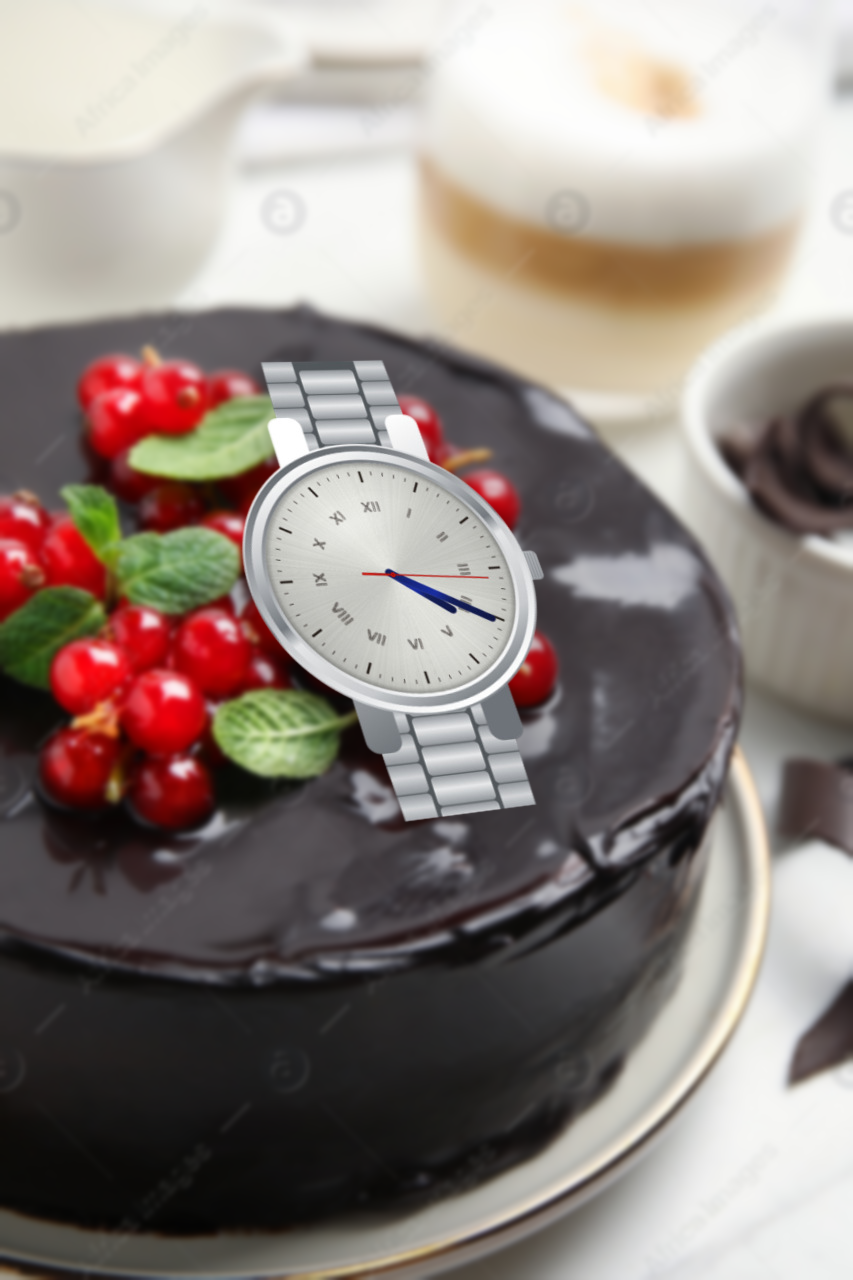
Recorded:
4.20.16
